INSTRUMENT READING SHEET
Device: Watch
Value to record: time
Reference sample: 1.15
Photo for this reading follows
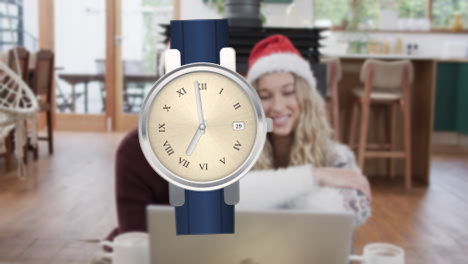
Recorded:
6.59
